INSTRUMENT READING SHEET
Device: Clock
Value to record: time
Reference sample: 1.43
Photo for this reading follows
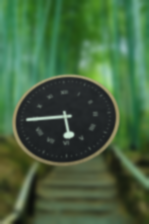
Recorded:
5.45
